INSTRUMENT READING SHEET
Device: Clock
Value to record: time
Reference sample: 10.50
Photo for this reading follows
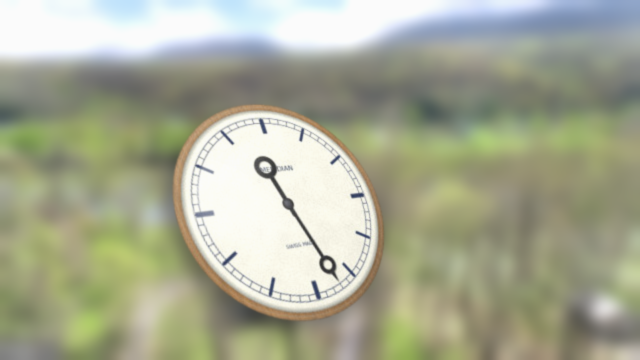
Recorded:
11.27
